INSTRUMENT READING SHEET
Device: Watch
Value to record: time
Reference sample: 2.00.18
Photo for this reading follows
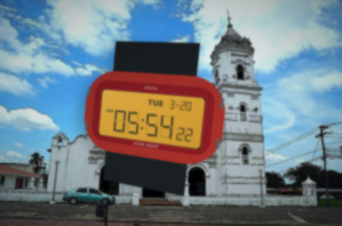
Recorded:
5.54.22
